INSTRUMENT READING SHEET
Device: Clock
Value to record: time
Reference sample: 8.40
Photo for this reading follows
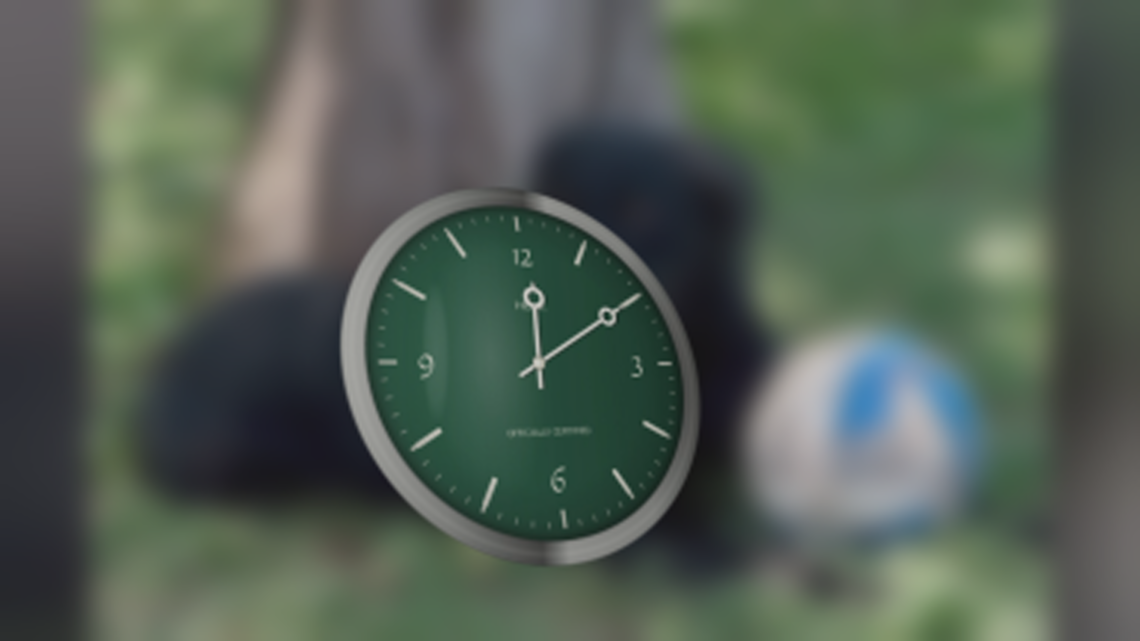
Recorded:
12.10
